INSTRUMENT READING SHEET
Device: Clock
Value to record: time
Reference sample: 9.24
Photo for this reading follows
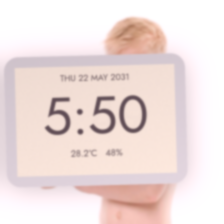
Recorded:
5.50
